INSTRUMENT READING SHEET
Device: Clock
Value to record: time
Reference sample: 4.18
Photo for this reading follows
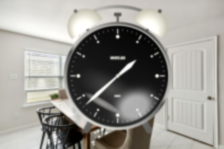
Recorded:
1.38
